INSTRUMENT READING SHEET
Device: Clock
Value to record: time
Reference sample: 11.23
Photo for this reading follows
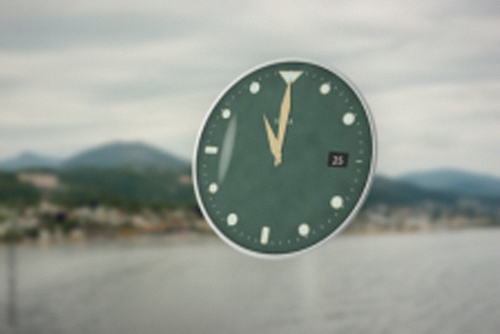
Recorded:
11.00
